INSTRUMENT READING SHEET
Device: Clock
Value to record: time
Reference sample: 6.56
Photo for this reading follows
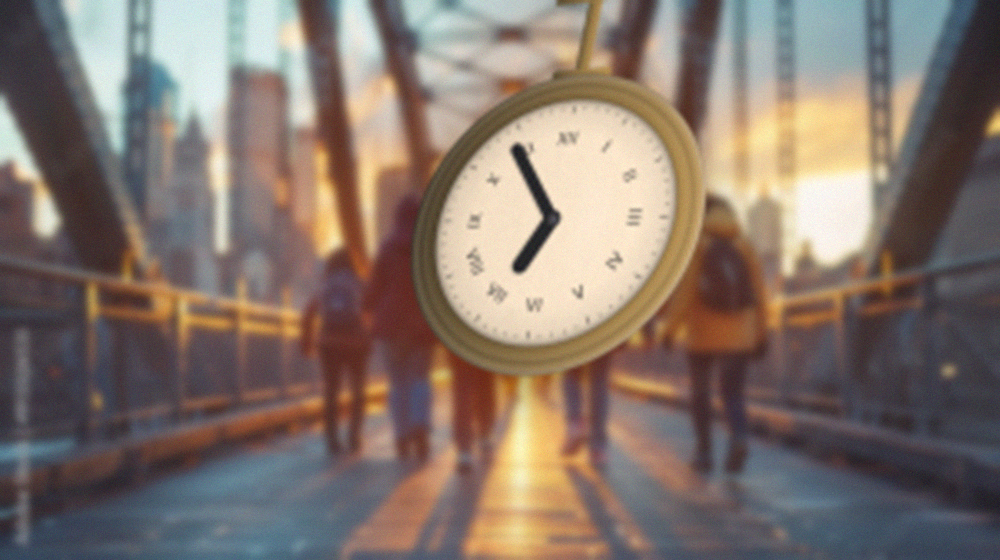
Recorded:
6.54
